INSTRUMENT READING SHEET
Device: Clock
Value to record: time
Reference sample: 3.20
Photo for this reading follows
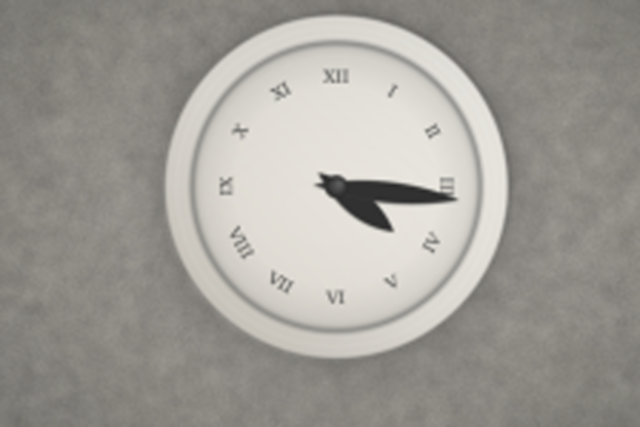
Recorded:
4.16
